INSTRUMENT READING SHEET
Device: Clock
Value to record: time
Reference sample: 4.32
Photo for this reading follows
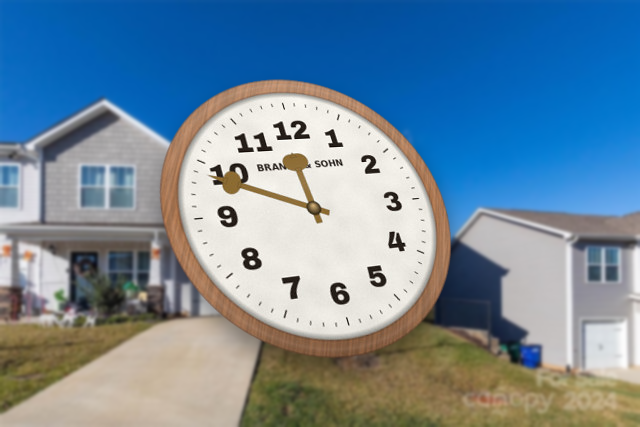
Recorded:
11.49
